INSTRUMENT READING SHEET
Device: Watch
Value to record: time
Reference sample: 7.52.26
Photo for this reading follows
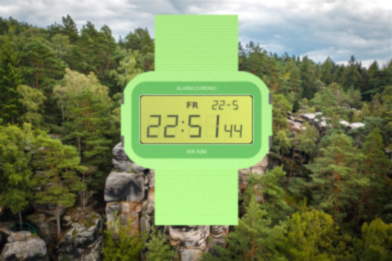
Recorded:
22.51.44
